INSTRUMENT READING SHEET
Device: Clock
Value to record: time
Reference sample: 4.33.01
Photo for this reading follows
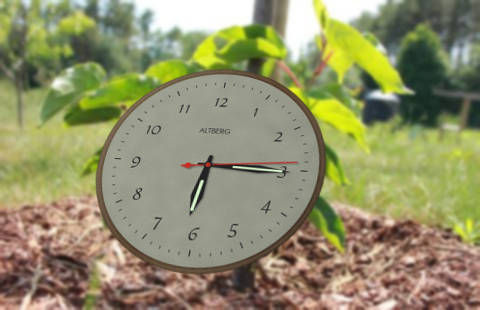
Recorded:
6.15.14
